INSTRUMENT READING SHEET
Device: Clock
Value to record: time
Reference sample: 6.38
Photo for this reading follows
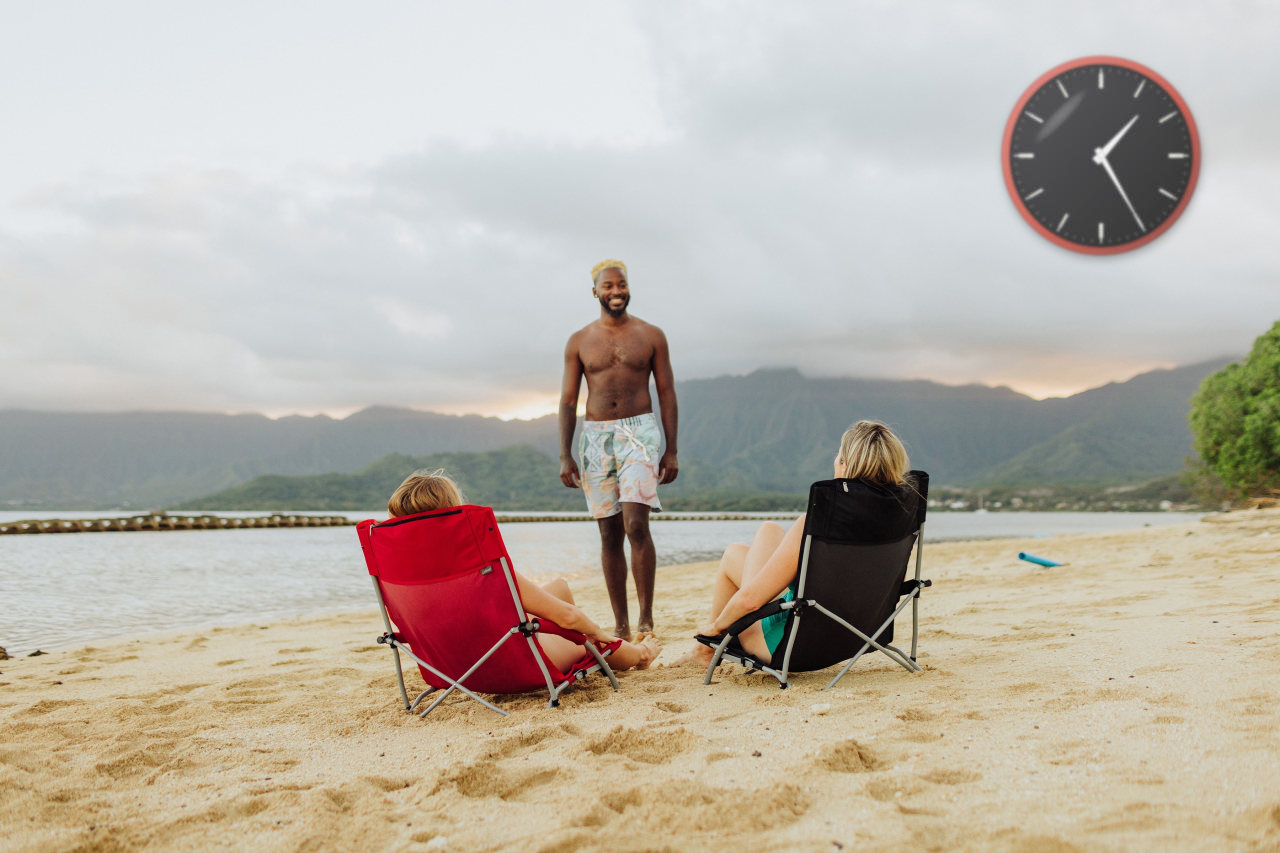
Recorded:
1.25
